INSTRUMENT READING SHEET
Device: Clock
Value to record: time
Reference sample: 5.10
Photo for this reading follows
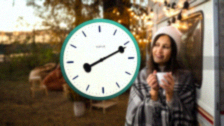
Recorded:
8.11
